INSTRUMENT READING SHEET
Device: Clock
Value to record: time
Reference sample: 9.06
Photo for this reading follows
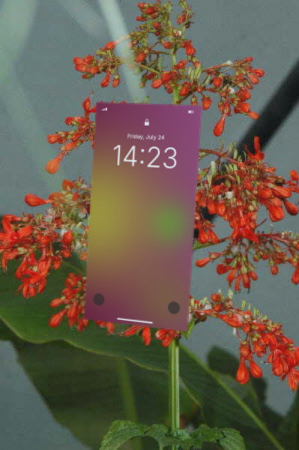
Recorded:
14.23
